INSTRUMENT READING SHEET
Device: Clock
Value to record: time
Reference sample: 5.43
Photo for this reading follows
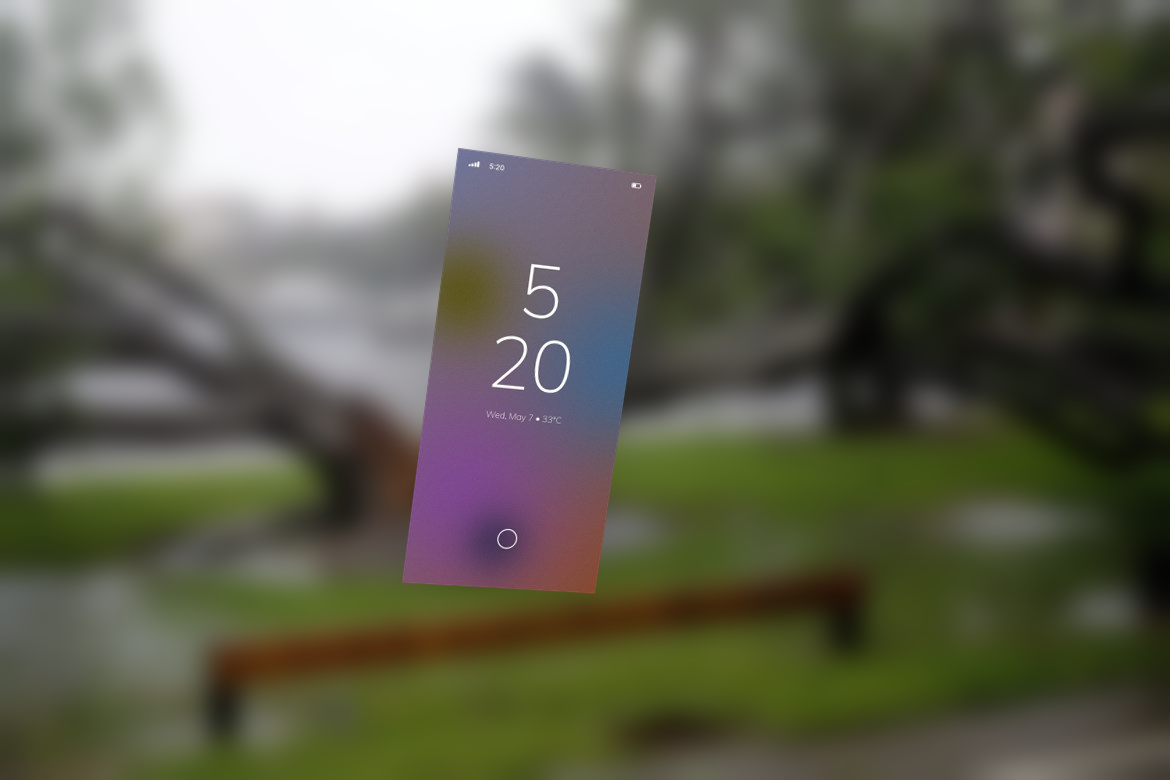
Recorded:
5.20
